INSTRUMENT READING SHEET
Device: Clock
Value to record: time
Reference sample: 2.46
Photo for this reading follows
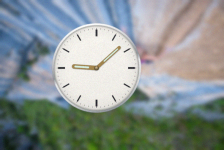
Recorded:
9.08
